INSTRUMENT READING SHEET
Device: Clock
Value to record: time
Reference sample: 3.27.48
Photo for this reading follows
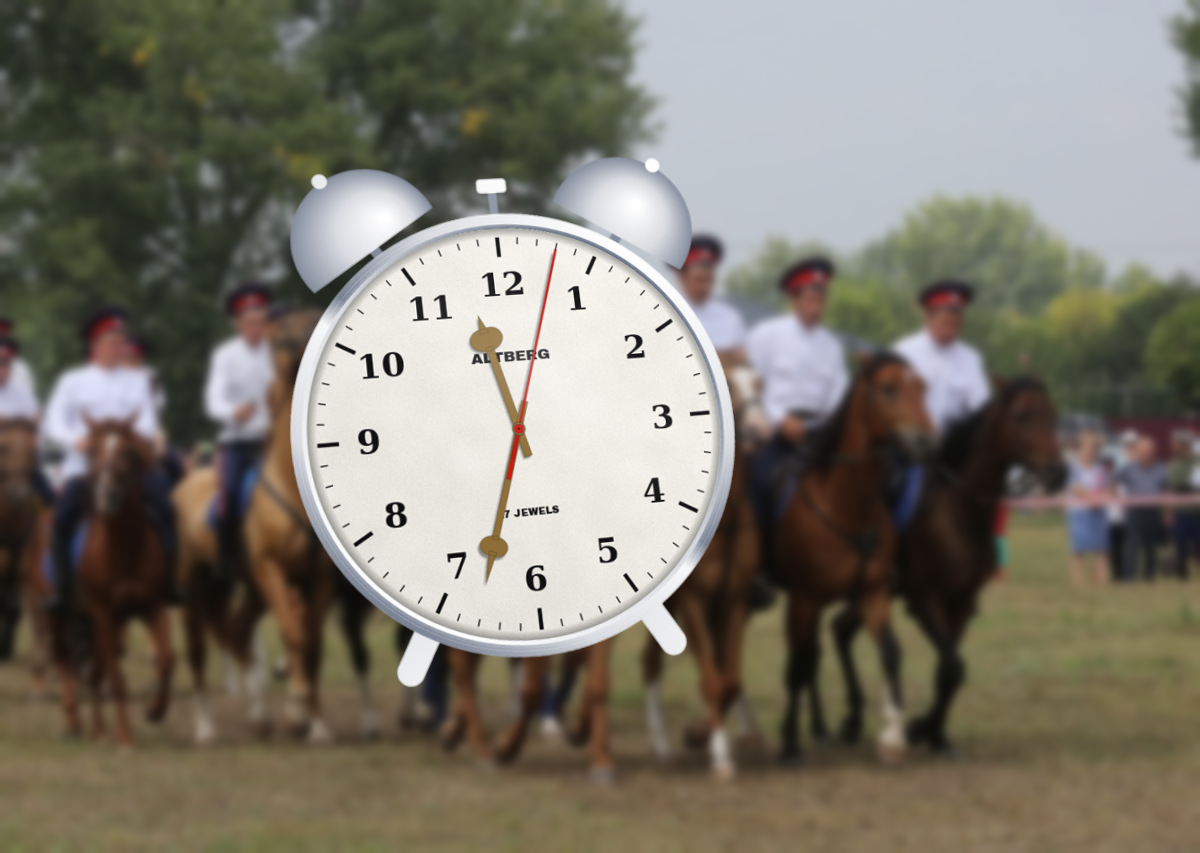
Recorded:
11.33.03
